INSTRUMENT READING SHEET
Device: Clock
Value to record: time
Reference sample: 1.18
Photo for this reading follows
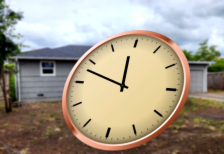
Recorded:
11.48
